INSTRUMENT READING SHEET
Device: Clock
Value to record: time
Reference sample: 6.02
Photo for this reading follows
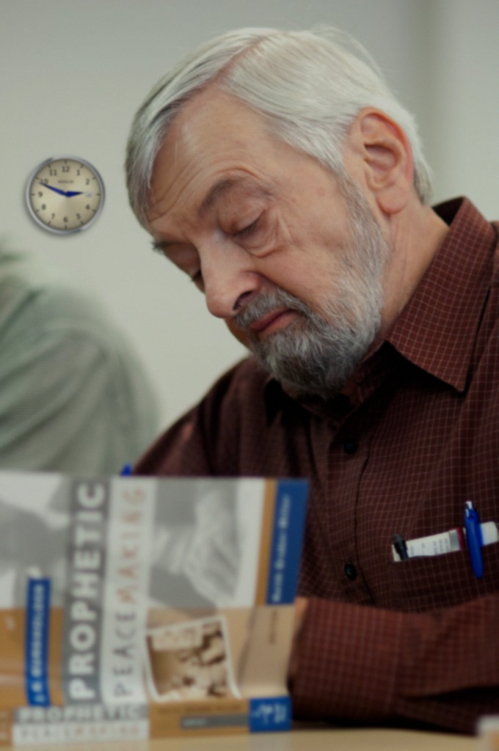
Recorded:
2.49
